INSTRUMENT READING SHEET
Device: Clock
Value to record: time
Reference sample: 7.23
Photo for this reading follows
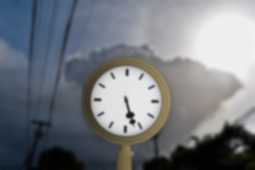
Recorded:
5.27
